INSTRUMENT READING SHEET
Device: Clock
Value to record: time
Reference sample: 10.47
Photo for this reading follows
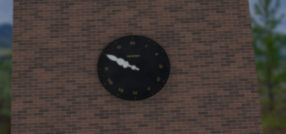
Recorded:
9.50
